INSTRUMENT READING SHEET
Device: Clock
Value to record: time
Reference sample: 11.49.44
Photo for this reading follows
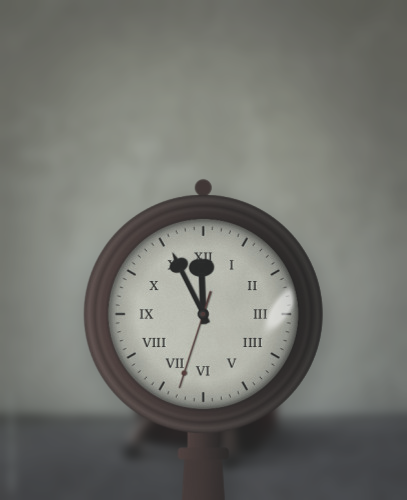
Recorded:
11.55.33
